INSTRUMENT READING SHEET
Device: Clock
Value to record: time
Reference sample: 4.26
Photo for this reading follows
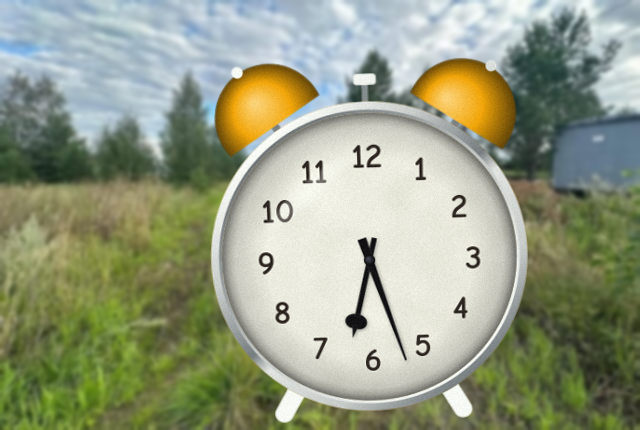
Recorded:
6.27
